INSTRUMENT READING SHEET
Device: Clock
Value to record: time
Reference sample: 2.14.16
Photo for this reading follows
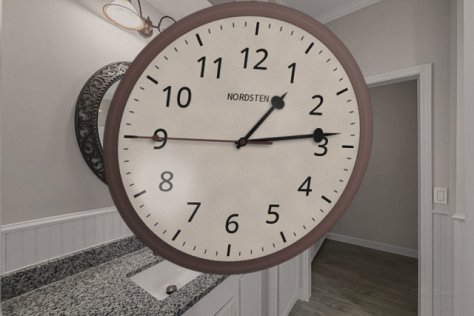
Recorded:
1.13.45
